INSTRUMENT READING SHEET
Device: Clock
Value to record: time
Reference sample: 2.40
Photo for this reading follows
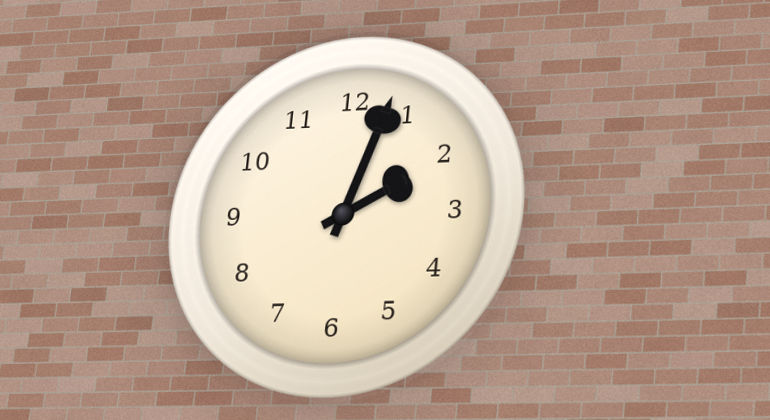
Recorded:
2.03
